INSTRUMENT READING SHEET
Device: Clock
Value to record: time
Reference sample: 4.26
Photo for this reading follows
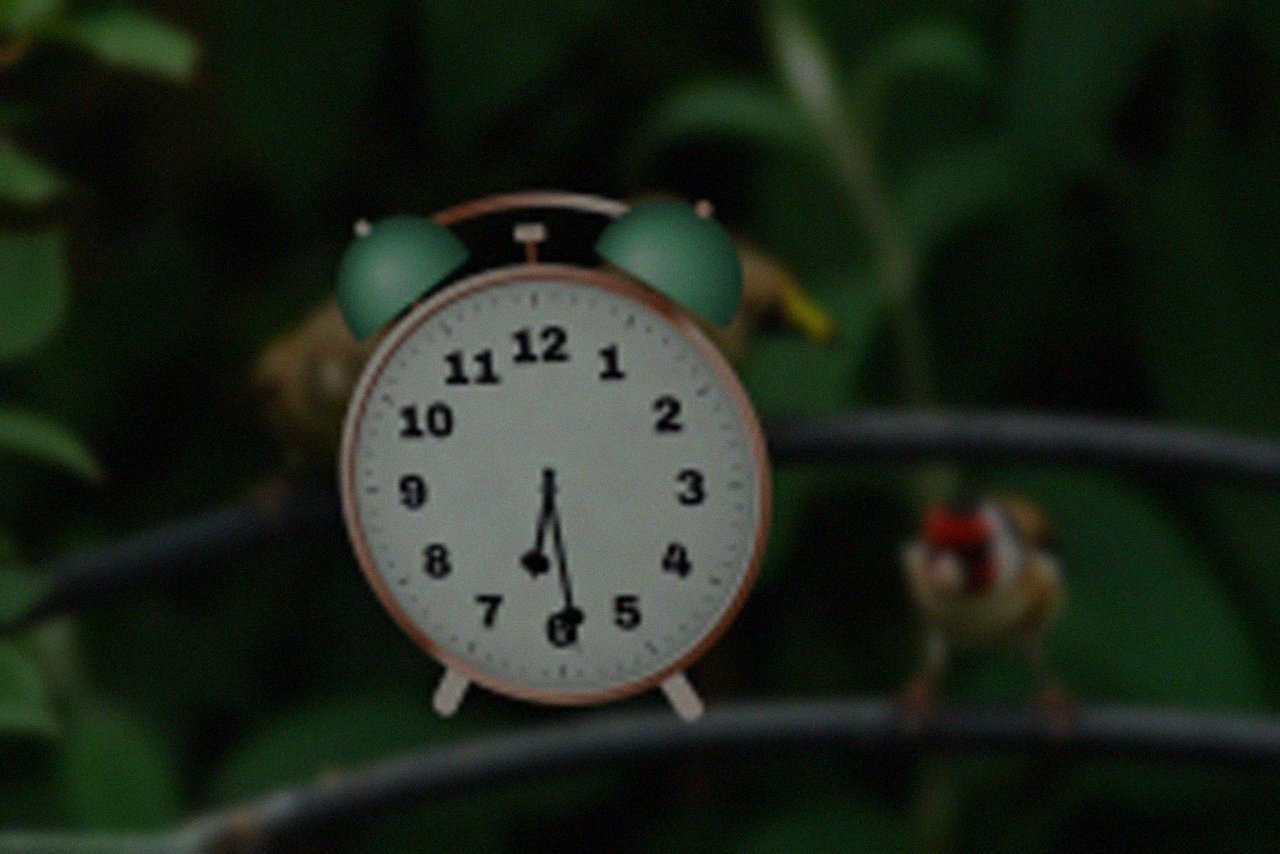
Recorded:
6.29
